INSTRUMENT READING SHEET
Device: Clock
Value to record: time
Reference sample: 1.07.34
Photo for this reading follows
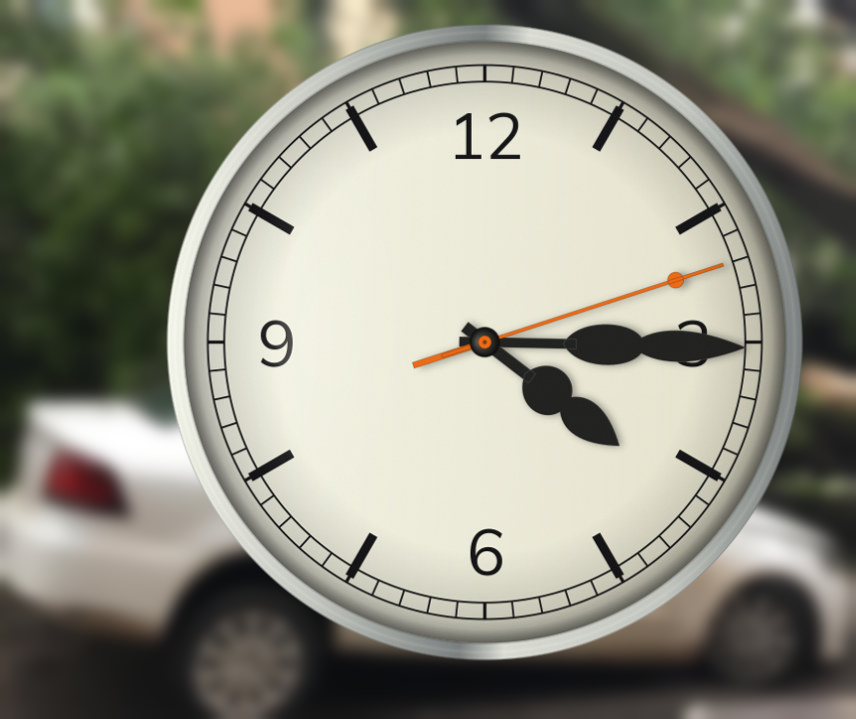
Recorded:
4.15.12
